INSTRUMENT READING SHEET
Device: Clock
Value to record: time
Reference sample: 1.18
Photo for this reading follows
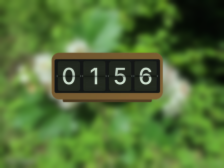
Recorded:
1.56
